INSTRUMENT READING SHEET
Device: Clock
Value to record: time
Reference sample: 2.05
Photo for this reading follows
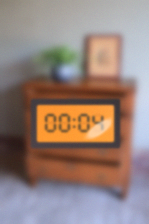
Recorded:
0.04
